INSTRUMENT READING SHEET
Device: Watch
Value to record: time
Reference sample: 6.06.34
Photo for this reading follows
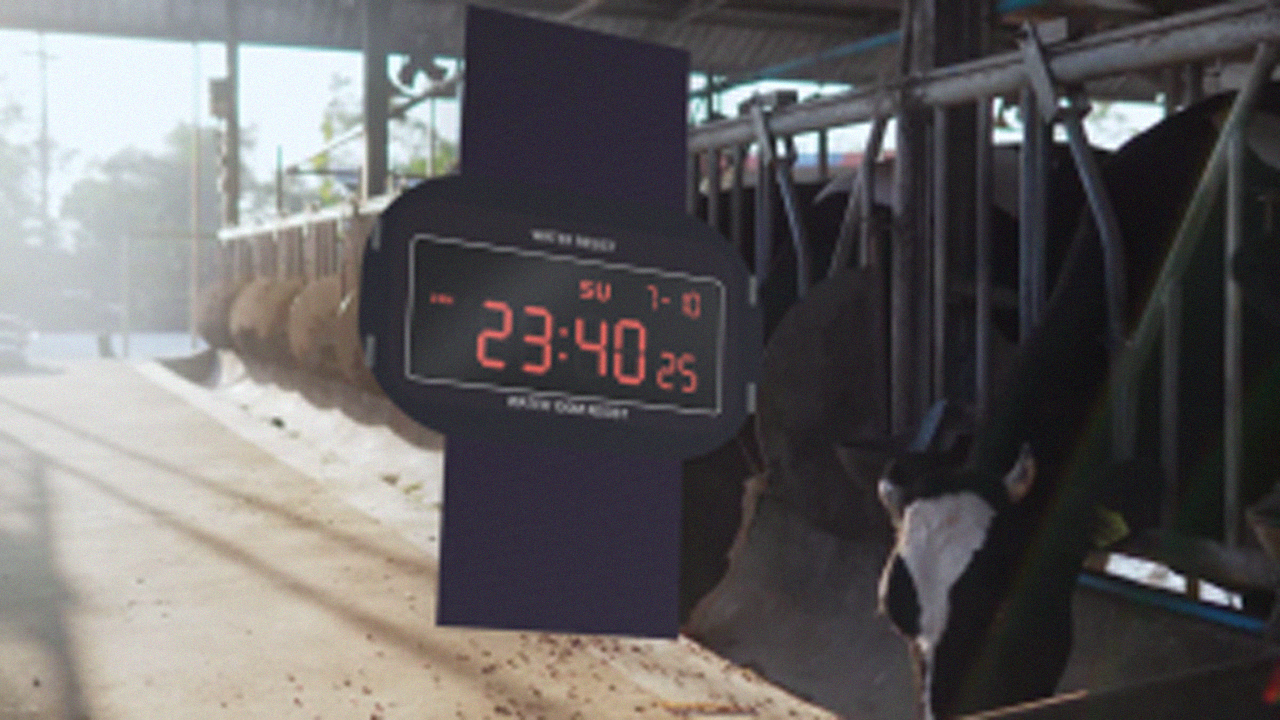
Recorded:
23.40.25
